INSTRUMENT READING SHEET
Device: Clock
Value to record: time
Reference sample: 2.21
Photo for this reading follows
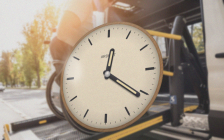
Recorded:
12.21
